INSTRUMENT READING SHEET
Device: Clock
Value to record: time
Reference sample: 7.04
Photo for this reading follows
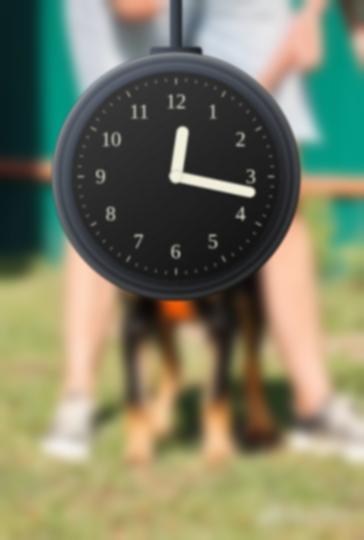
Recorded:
12.17
